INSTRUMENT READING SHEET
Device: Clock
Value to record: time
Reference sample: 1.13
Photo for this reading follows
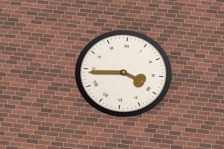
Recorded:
3.44
